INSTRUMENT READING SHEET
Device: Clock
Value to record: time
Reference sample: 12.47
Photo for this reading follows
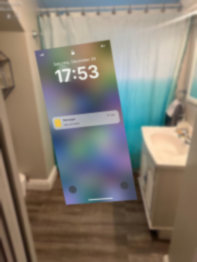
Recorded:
17.53
